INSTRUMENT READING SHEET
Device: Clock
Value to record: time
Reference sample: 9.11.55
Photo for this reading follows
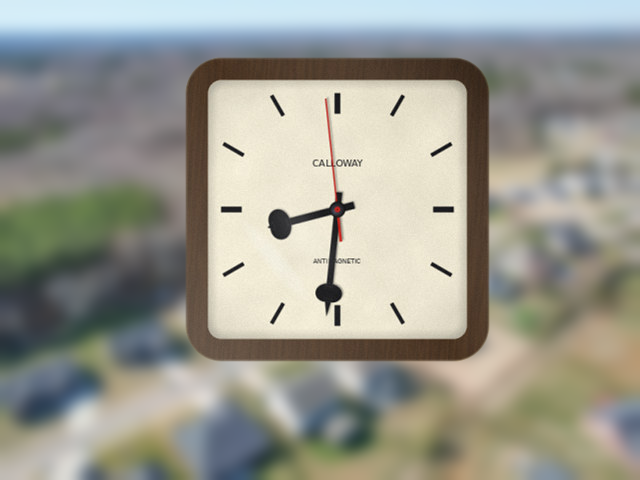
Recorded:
8.30.59
